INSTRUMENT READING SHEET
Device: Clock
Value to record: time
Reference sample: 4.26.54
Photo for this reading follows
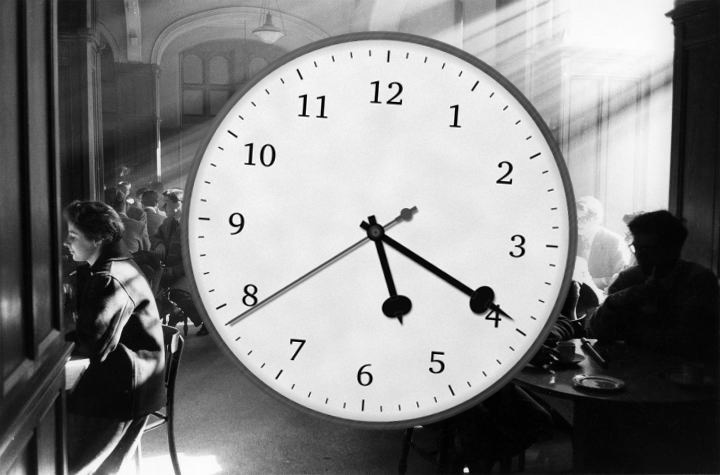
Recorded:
5.19.39
